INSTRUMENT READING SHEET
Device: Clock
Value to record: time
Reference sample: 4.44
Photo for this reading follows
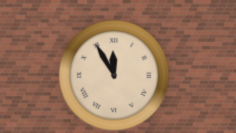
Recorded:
11.55
